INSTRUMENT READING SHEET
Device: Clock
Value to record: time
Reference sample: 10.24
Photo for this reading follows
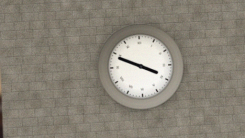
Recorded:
3.49
